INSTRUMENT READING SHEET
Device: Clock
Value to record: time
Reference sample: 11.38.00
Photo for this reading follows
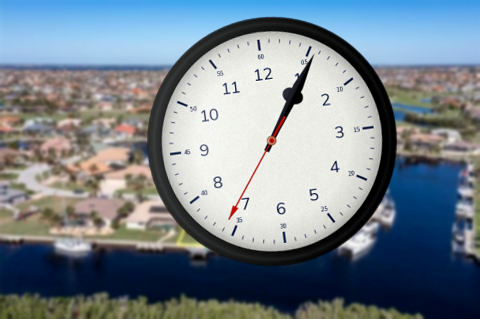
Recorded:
1.05.36
